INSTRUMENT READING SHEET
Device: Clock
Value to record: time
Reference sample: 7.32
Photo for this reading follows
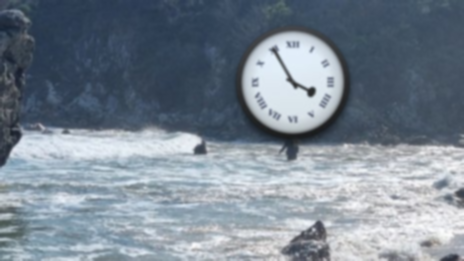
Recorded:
3.55
